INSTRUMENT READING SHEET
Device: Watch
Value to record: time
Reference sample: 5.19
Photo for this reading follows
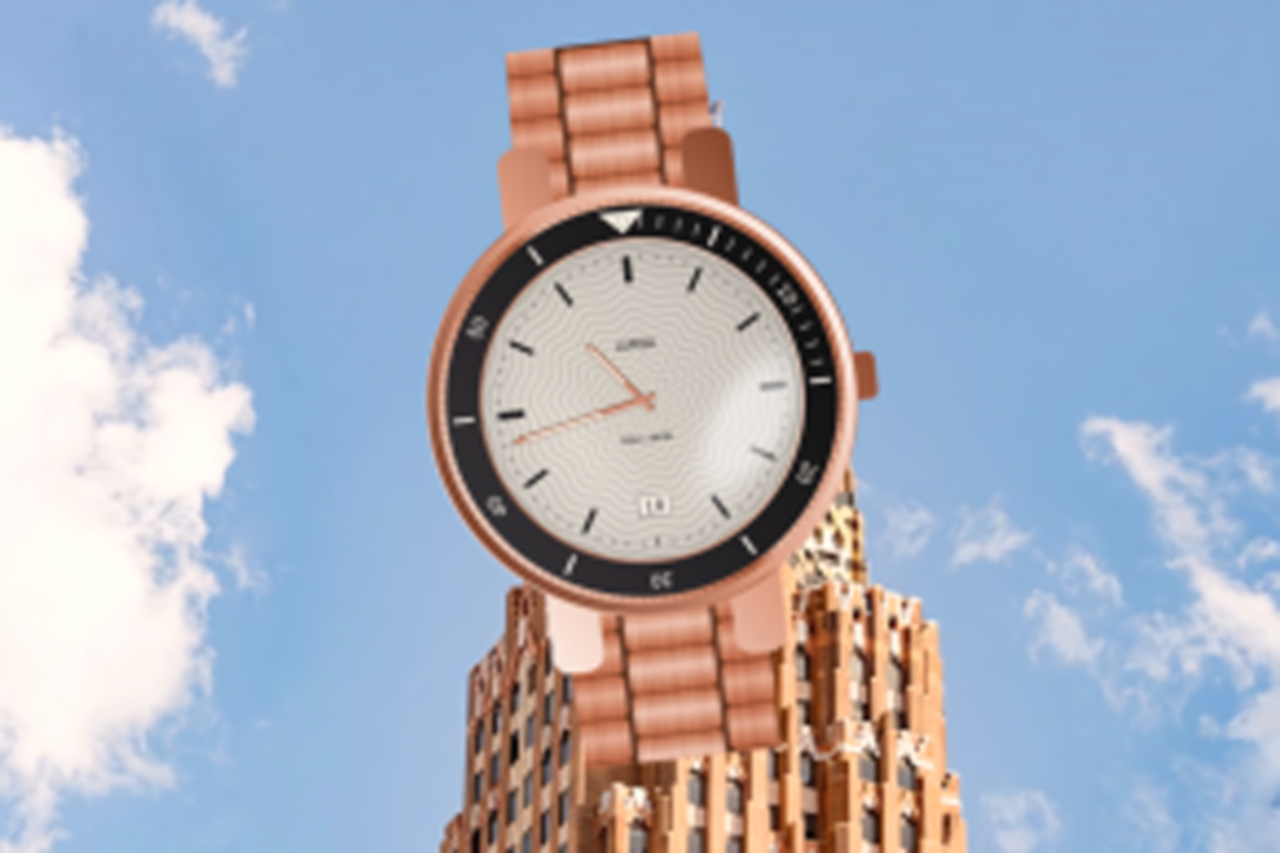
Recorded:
10.43
